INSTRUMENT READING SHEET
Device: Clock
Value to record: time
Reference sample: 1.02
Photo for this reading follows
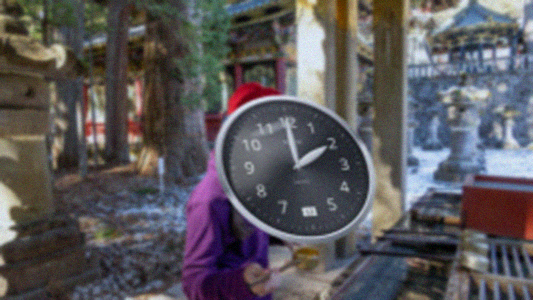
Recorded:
2.00
